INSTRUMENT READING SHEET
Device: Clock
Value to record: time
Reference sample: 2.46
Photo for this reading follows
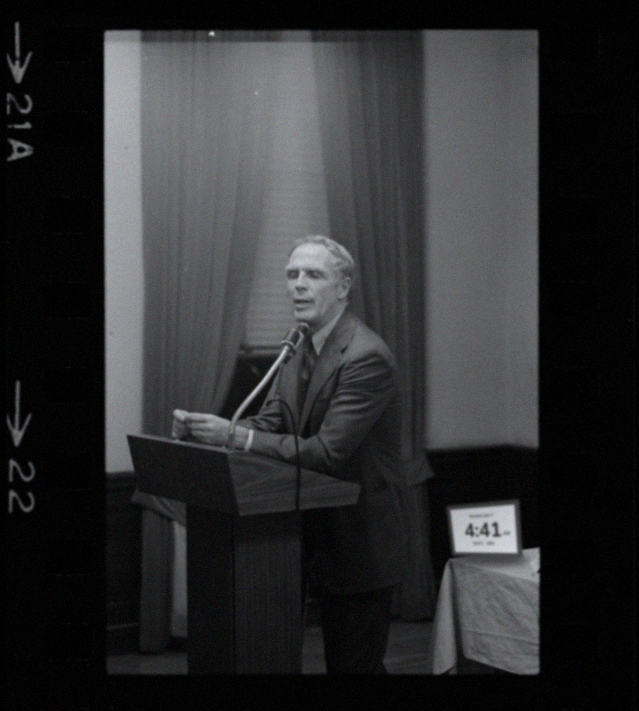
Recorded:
4.41
